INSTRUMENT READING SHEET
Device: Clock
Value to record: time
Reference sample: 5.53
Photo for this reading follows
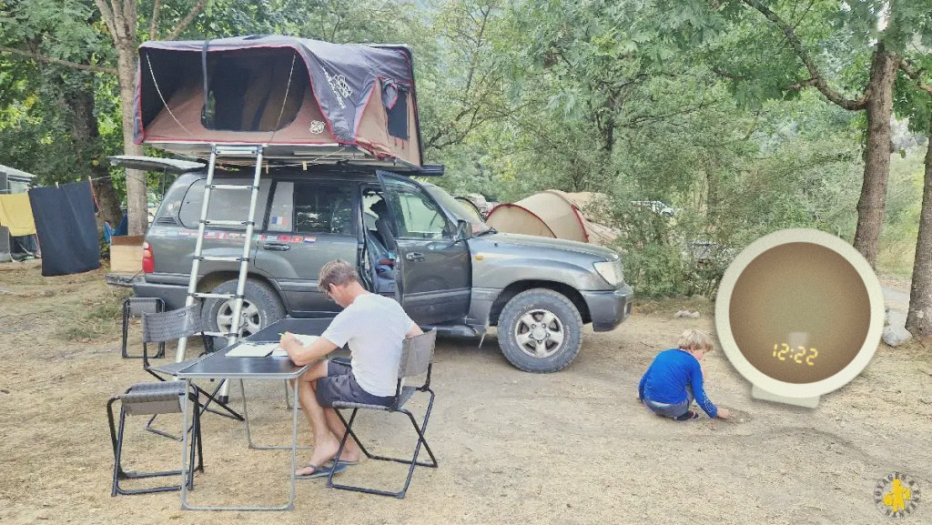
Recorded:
12.22
